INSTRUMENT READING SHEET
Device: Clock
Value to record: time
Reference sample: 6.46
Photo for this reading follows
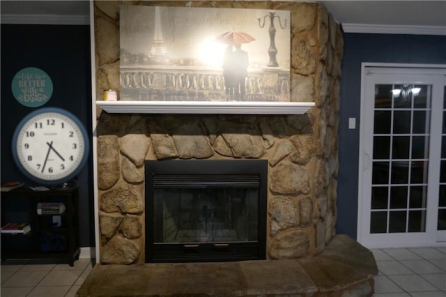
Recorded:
4.33
